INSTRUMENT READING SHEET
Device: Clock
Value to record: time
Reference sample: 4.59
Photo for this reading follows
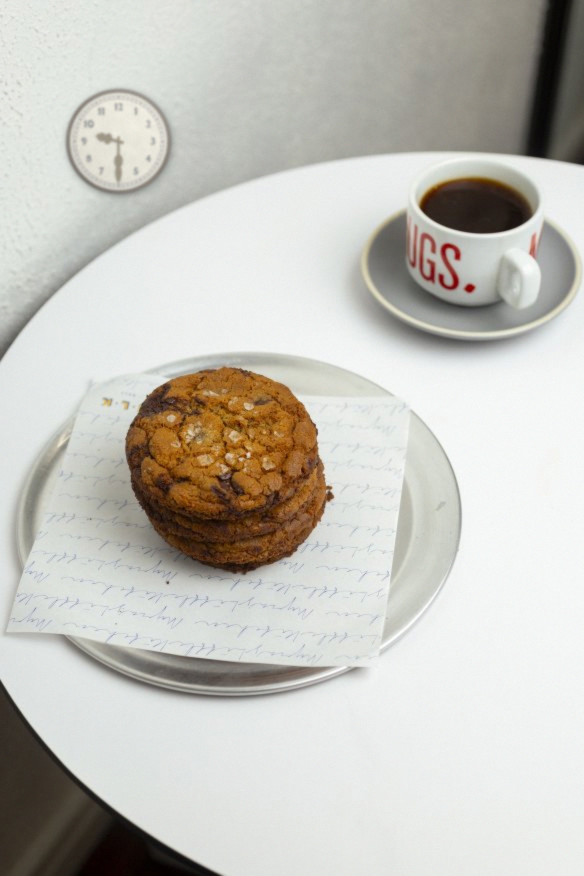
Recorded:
9.30
